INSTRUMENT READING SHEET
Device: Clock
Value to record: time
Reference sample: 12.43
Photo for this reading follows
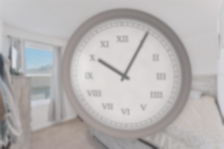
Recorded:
10.05
